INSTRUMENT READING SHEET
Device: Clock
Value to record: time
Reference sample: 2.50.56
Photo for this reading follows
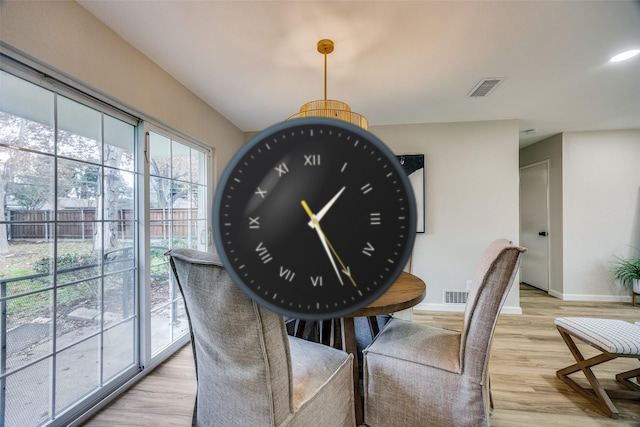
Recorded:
1.26.25
